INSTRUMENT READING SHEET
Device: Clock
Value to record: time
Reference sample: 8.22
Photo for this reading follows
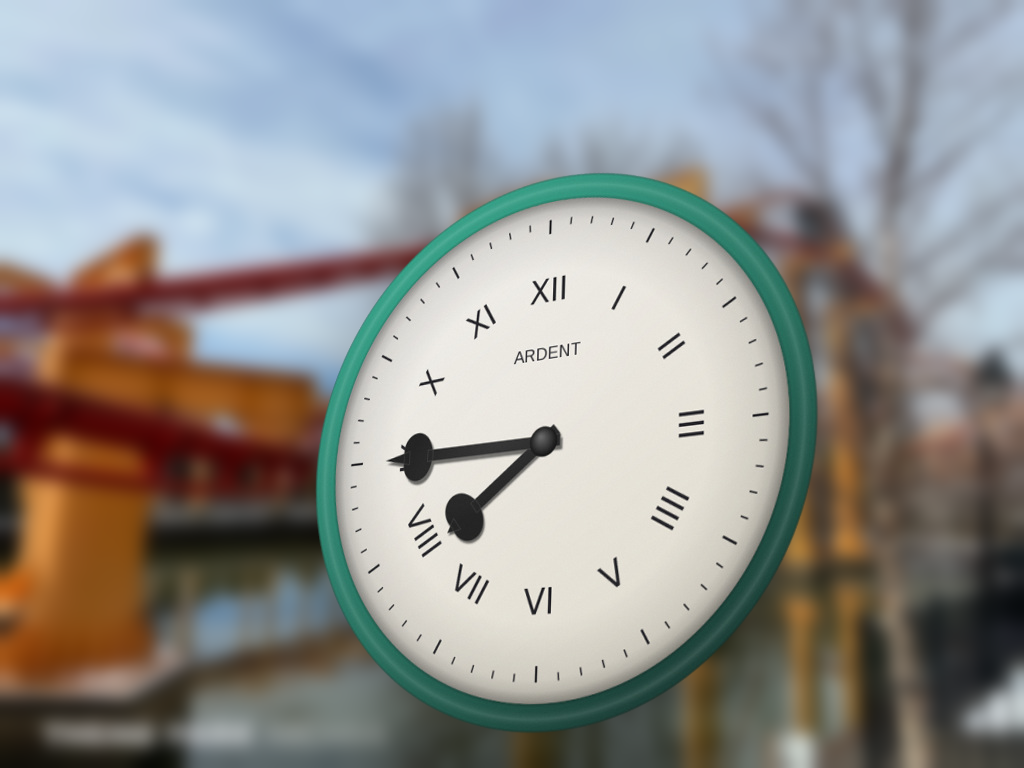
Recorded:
7.45
